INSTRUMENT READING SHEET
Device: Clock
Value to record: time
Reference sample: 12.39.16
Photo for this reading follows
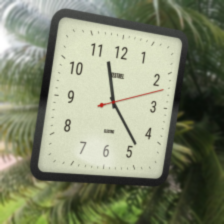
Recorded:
11.23.12
